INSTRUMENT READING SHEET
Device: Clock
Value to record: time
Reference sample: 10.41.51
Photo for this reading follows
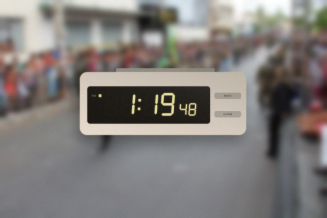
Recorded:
1.19.48
